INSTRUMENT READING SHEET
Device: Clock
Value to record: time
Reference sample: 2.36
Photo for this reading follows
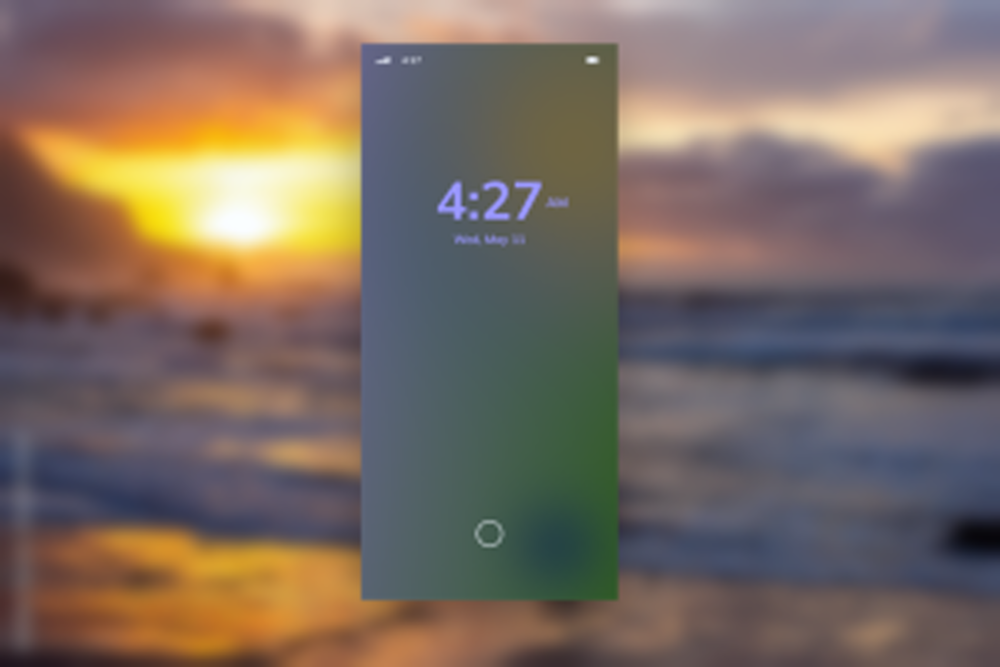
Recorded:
4.27
